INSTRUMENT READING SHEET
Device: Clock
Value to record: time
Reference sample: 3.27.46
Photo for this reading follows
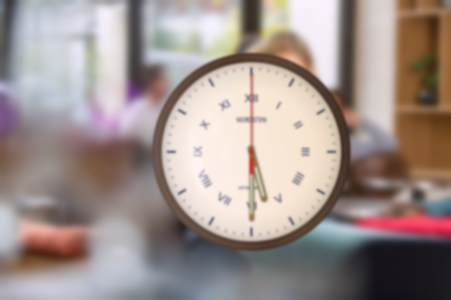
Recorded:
5.30.00
